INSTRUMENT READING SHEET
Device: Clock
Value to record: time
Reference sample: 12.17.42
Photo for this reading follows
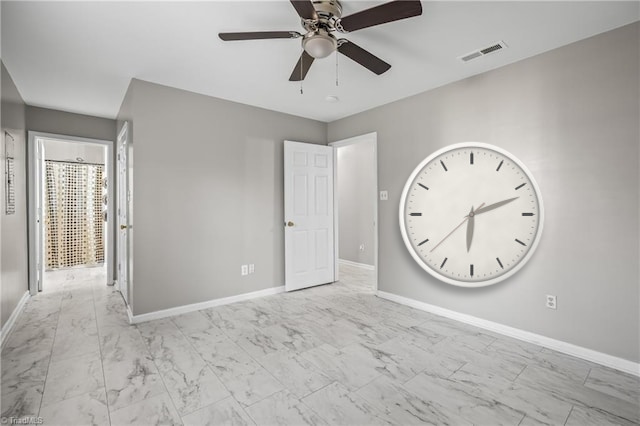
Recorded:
6.11.38
